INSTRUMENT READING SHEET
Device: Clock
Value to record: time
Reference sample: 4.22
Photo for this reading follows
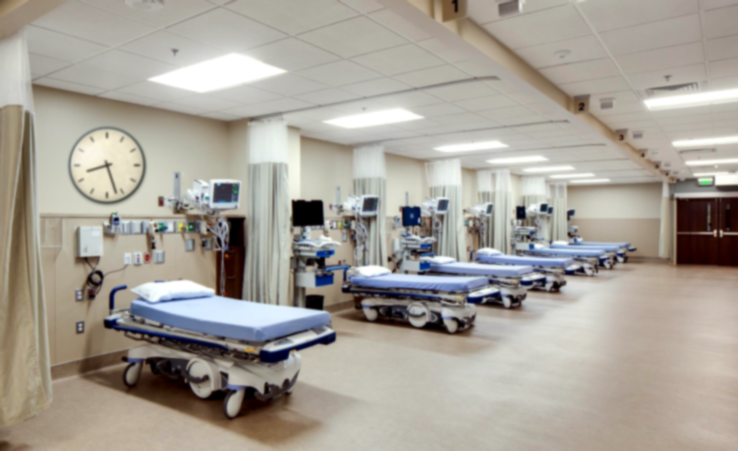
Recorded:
8.27
